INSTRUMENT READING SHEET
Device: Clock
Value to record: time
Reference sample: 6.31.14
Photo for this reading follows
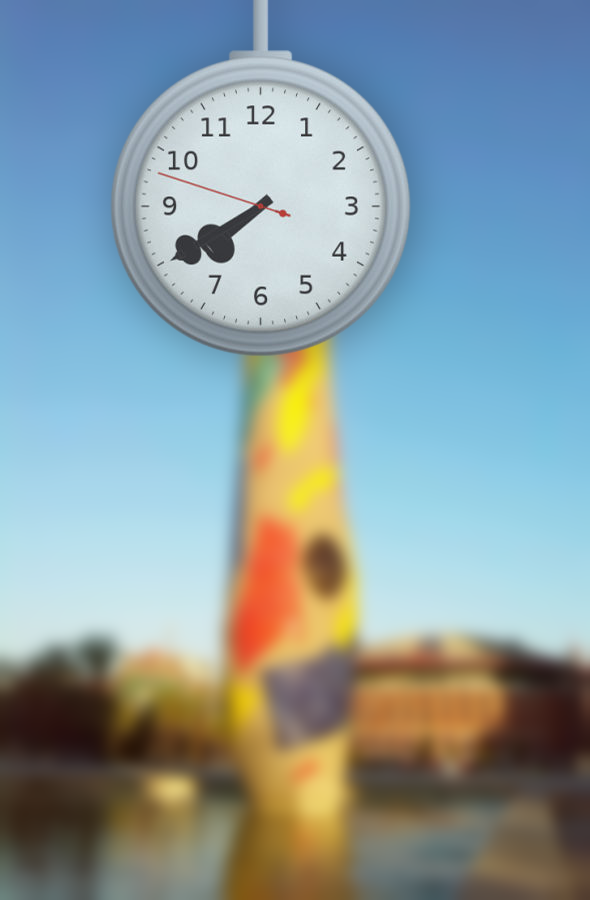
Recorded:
7.39.48
